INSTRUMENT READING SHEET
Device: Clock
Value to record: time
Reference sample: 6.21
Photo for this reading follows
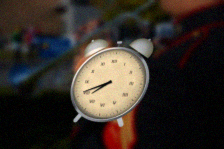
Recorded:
7.41
